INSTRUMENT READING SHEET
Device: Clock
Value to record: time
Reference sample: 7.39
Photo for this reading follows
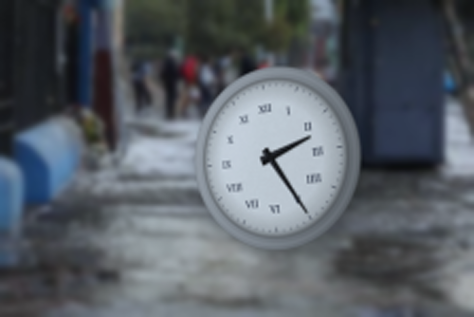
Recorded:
2.25
